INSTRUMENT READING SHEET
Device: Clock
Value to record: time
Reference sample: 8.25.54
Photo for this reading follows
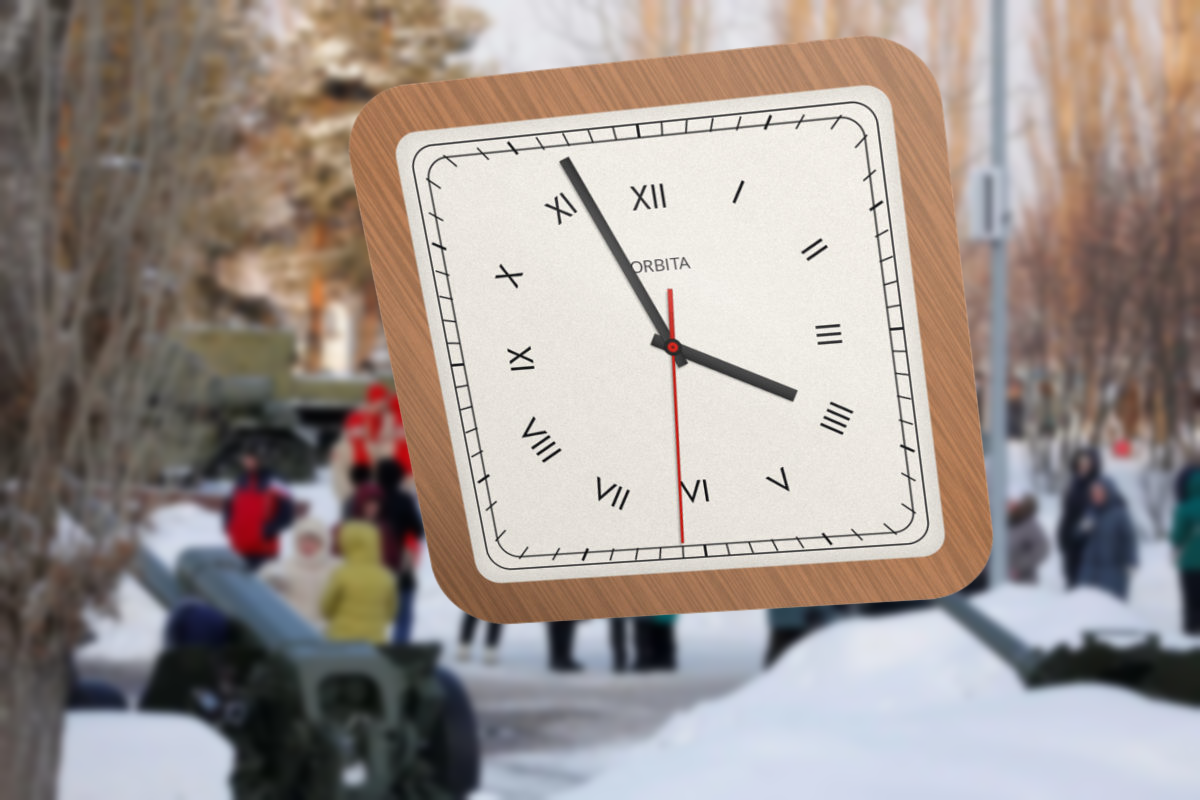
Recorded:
3.56.31
